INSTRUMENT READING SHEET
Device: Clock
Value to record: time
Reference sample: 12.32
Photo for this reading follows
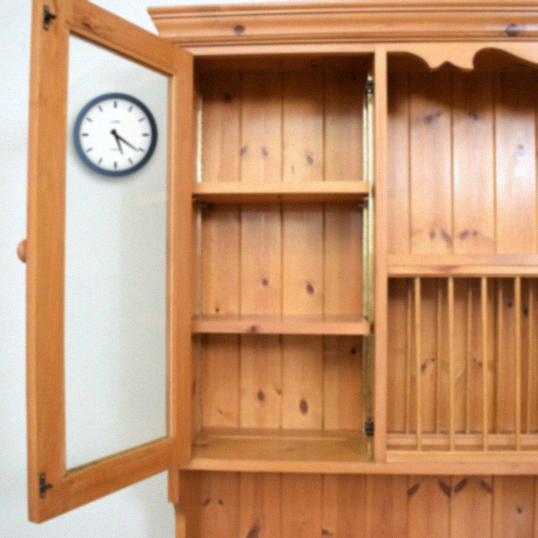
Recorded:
5.21
